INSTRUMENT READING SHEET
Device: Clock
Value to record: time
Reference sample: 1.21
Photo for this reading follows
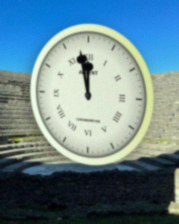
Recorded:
11.58
